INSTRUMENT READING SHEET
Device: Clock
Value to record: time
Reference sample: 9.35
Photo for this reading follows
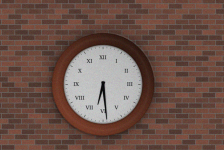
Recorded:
6.29
